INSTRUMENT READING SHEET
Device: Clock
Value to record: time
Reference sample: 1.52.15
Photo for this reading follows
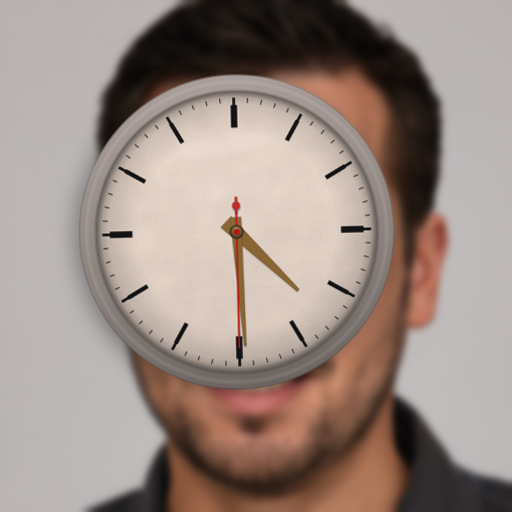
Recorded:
4.29.30
